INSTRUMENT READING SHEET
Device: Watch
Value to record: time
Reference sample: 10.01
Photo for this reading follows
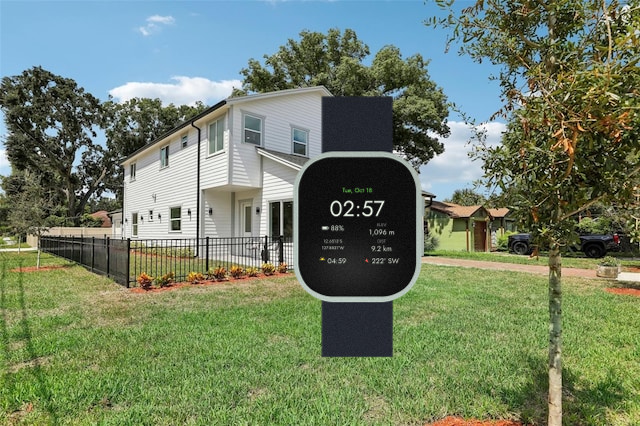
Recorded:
2.57
